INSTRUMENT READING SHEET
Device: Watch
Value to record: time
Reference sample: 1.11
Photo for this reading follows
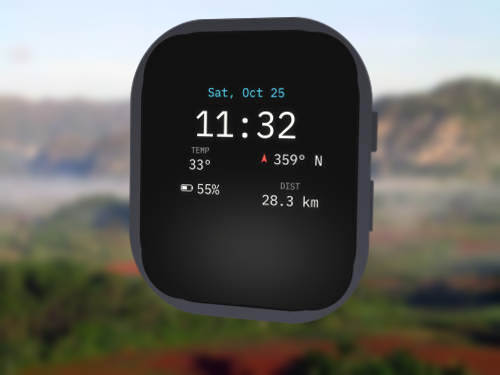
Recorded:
11.32
